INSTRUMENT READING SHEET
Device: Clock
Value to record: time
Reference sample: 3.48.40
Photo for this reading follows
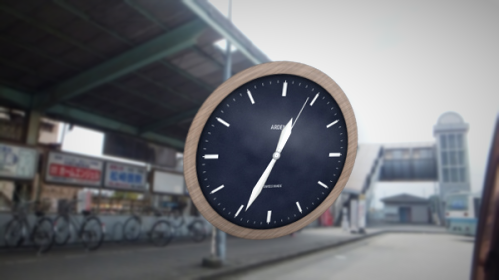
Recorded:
12.34.04
